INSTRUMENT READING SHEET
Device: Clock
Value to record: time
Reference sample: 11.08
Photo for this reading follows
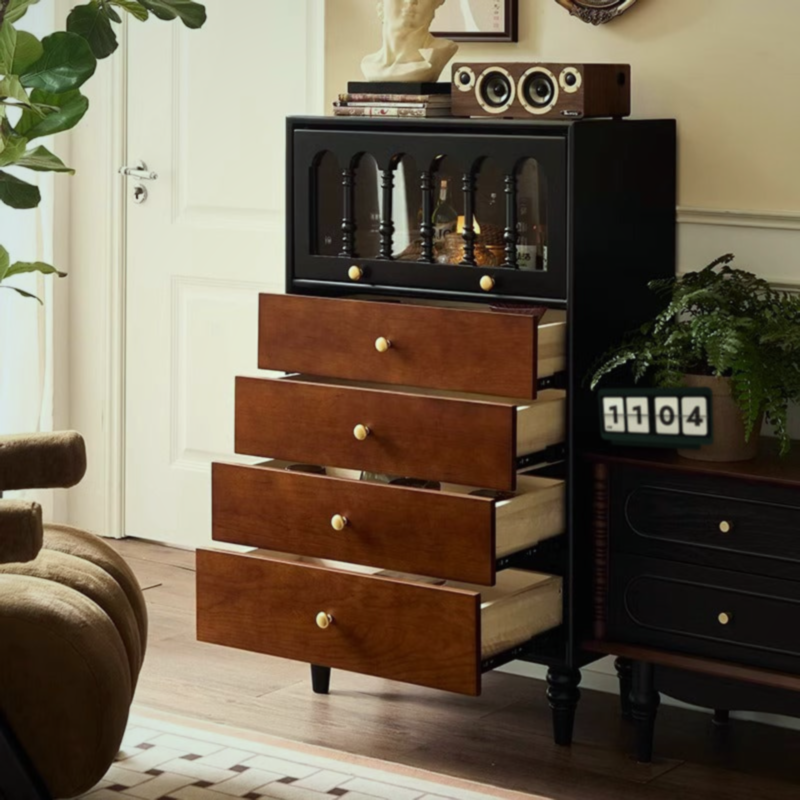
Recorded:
11.04
